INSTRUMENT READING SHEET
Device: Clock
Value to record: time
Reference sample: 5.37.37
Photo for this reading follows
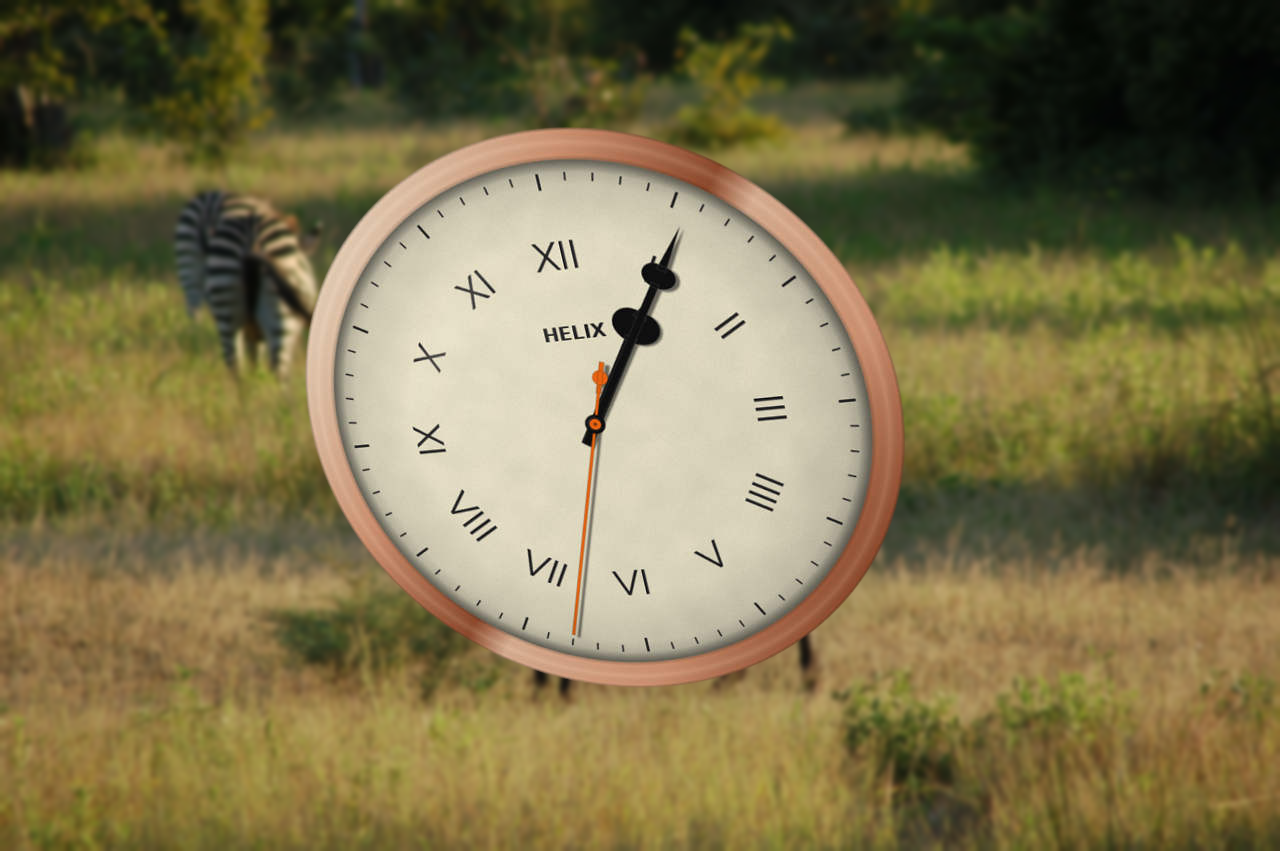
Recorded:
1.05.33
